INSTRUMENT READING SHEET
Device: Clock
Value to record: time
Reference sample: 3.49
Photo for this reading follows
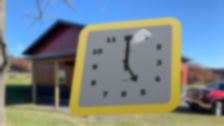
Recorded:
5.00
